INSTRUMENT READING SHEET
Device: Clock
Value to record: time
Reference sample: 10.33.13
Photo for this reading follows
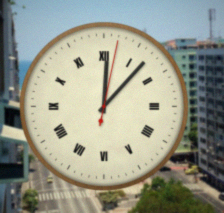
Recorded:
12.07.02
